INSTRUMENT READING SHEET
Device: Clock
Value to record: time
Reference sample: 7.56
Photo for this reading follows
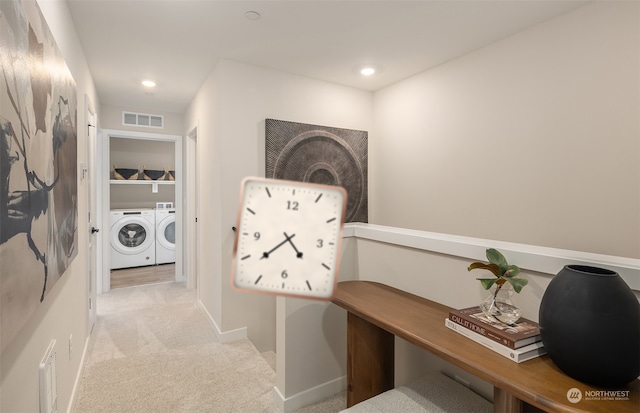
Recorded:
4.38
